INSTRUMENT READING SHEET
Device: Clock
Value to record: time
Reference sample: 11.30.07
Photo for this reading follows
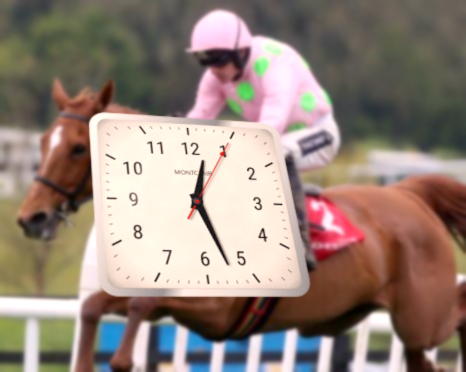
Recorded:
12.27.05
